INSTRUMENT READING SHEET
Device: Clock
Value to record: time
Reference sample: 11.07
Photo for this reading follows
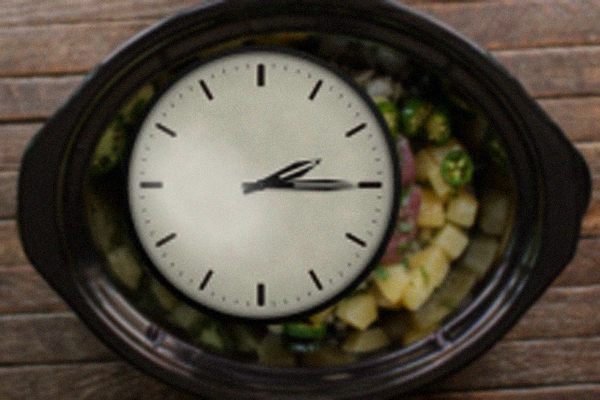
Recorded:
2.15
